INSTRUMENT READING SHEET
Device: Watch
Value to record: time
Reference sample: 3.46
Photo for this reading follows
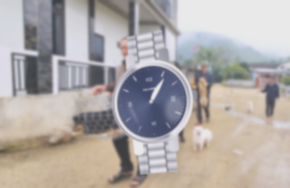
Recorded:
1.06
